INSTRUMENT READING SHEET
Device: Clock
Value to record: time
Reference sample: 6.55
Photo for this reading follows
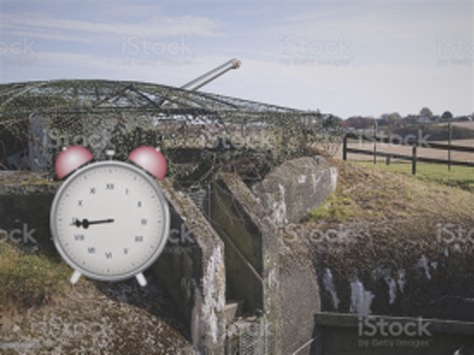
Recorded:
8.44
